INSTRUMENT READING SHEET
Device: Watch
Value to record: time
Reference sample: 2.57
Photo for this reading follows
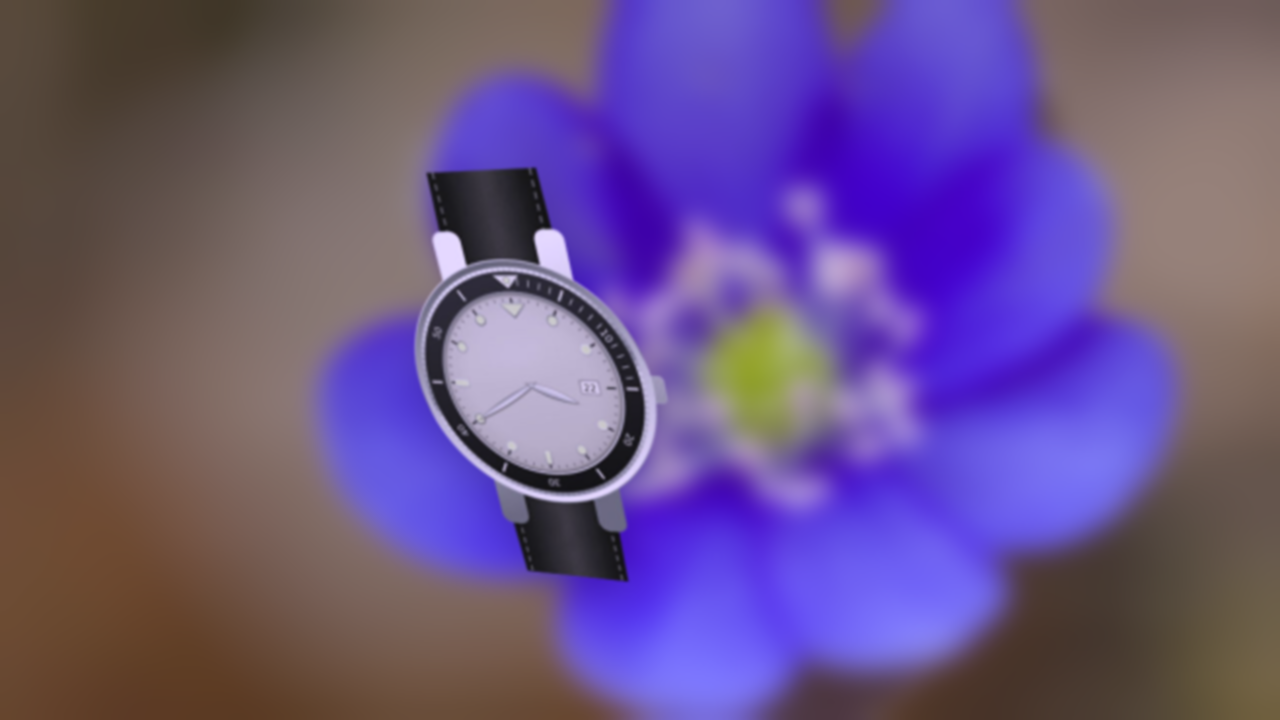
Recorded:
3.40
